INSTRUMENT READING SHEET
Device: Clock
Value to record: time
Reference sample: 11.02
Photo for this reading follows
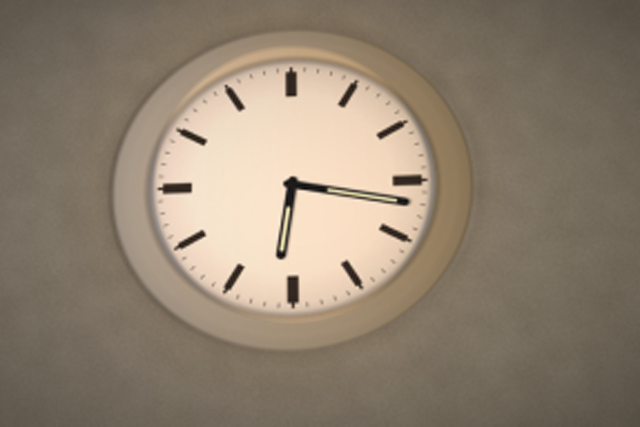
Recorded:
6.17
